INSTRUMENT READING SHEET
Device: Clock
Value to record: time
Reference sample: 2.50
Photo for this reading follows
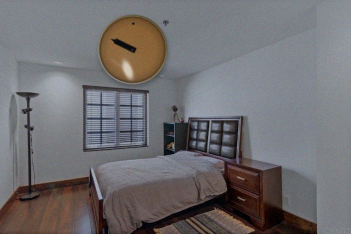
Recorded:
9.49
